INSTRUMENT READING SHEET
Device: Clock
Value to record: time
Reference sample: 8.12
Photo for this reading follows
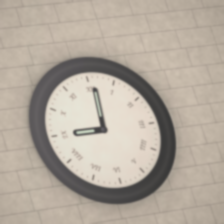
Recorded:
9.01
